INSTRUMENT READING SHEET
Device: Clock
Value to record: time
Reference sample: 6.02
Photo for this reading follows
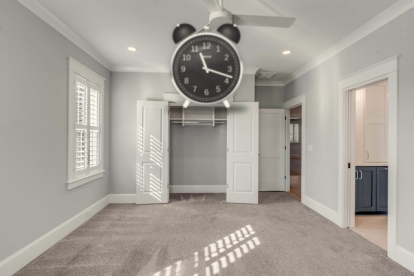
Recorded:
11.18
